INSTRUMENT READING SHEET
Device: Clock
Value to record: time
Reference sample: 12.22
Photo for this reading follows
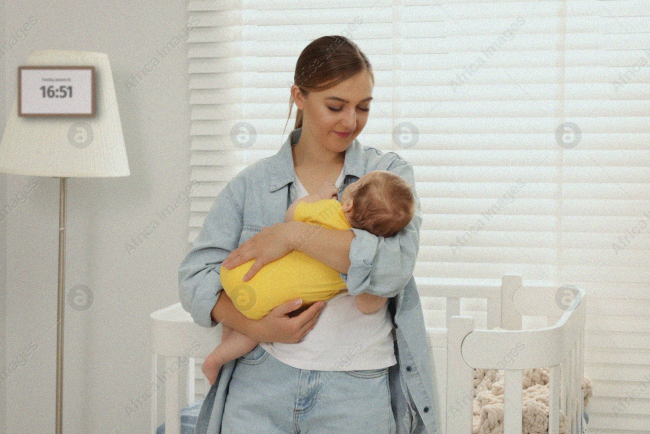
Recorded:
16.51
